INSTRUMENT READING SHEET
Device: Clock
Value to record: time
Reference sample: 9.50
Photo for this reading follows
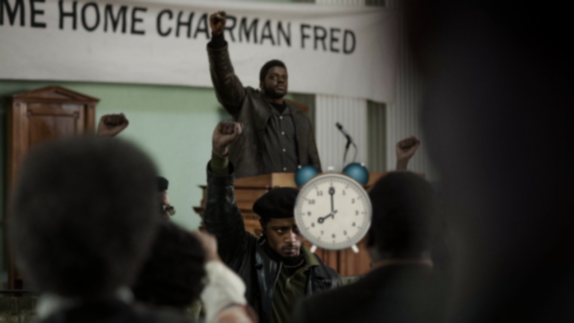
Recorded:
8.00
